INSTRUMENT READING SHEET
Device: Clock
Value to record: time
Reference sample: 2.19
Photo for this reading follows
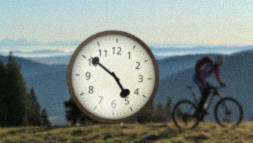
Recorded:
4.51
